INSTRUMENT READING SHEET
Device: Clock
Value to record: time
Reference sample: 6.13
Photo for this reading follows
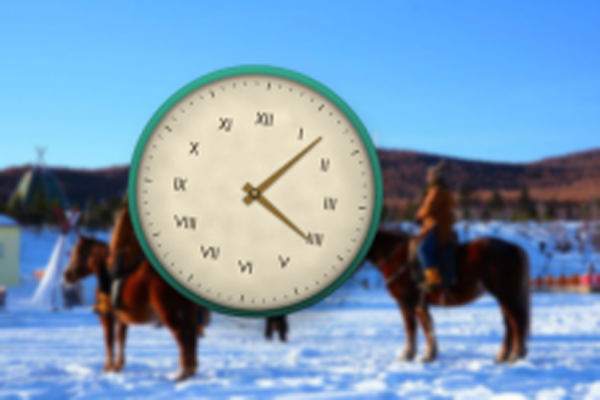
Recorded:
4.07
